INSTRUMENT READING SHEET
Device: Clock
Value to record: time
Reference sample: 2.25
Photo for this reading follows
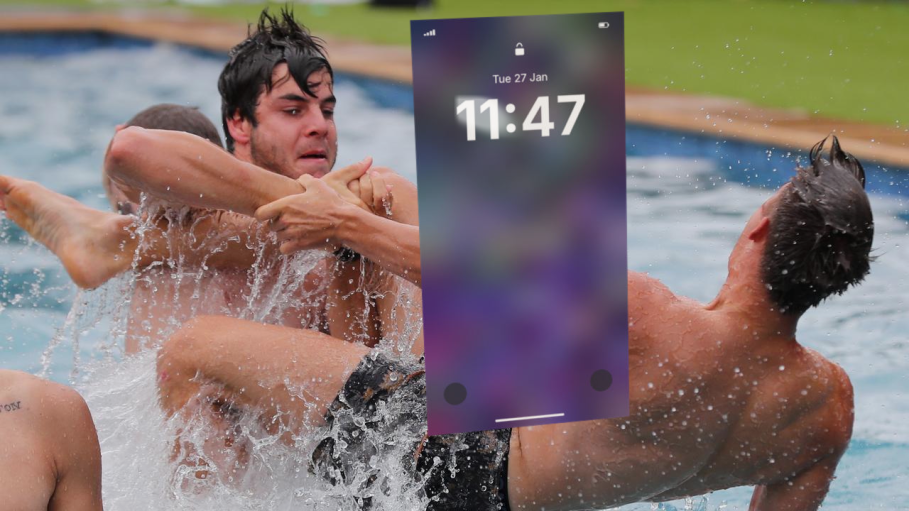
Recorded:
11.47
